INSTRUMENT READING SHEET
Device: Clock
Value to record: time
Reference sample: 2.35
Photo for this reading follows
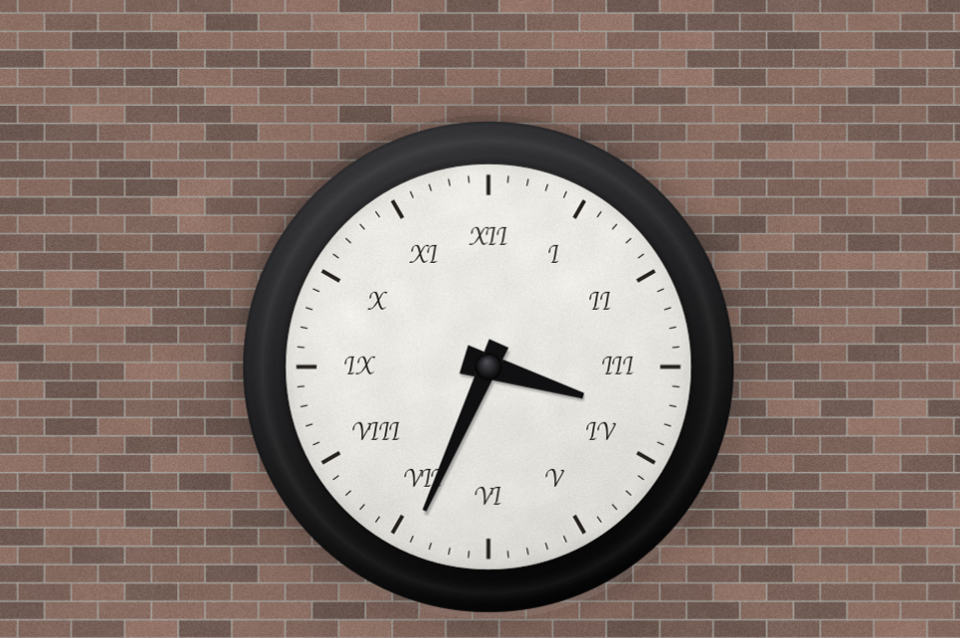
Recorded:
3.34
